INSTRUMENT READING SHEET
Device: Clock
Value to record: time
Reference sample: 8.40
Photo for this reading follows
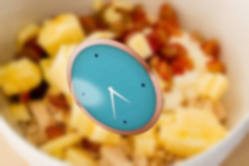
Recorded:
4.33
